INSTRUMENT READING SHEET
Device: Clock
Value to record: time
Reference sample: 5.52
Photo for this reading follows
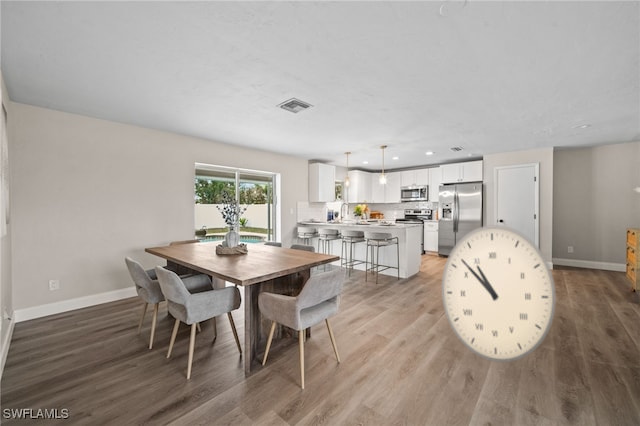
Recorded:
10.52
